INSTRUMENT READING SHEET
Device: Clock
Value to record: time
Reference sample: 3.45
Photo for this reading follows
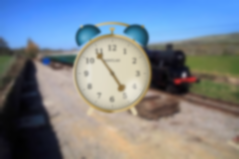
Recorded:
4.54
